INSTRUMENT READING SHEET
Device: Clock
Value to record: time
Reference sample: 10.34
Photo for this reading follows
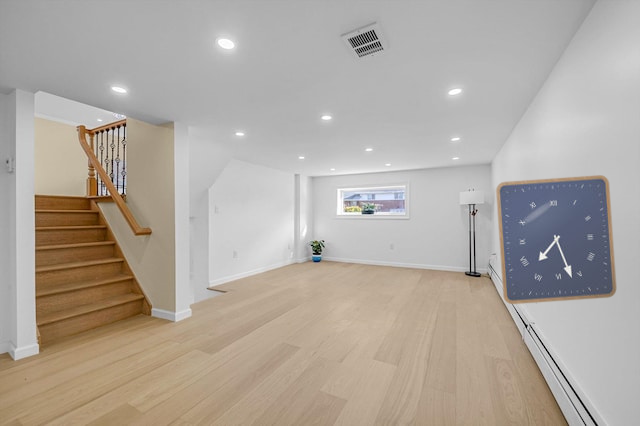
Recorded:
7.27
